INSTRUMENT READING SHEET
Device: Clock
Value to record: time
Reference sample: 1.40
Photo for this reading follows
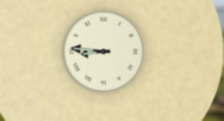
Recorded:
8.46
